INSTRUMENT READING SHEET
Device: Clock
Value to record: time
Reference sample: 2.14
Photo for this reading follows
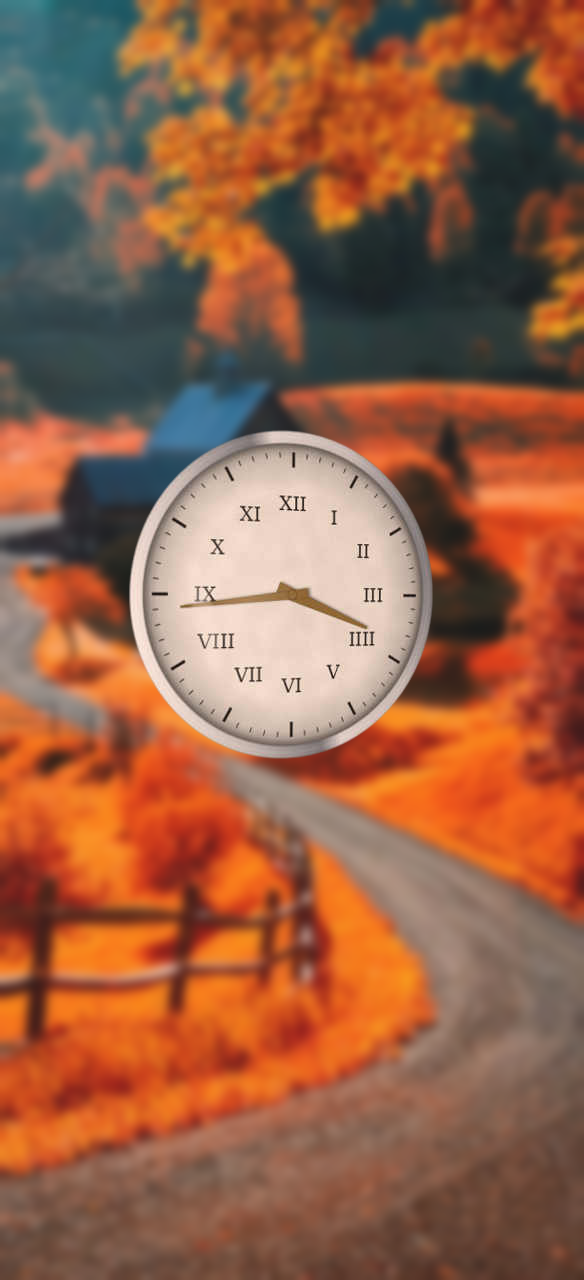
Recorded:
3.44
